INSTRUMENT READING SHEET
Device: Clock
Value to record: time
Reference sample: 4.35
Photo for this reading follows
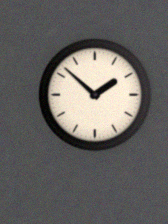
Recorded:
1.52
